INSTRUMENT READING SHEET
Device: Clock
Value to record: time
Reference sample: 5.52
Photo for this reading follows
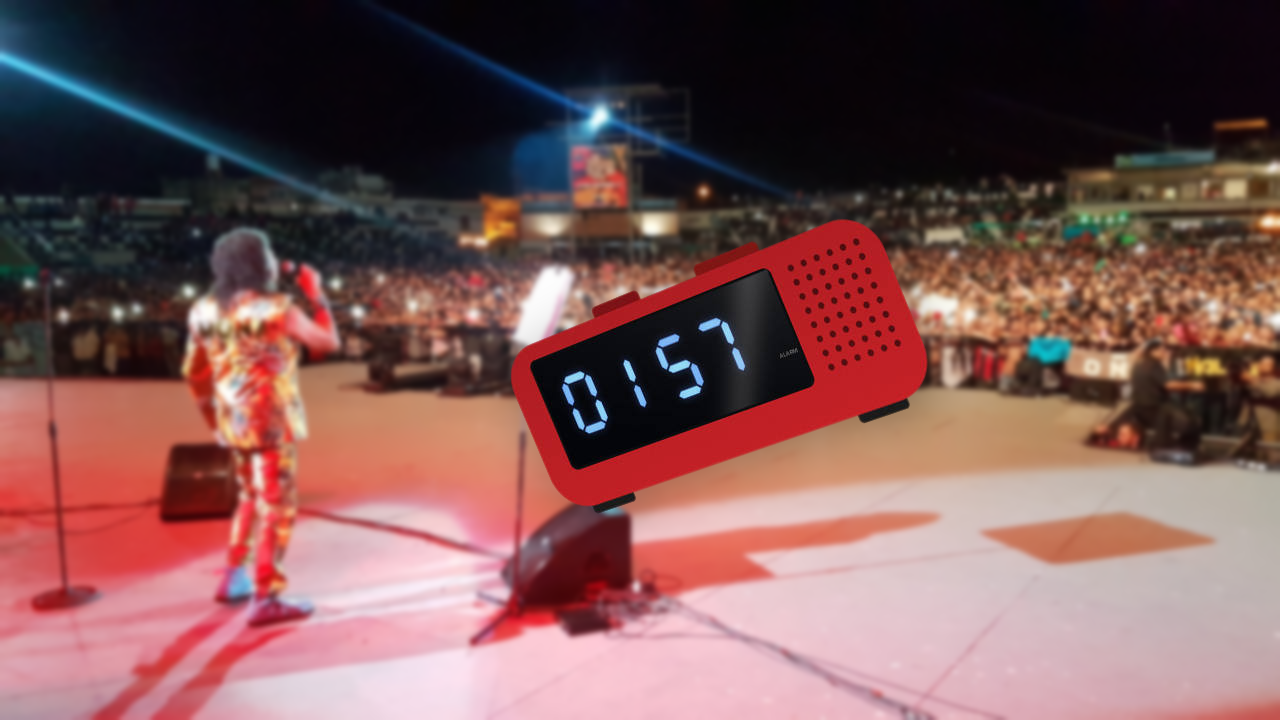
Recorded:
1.57
